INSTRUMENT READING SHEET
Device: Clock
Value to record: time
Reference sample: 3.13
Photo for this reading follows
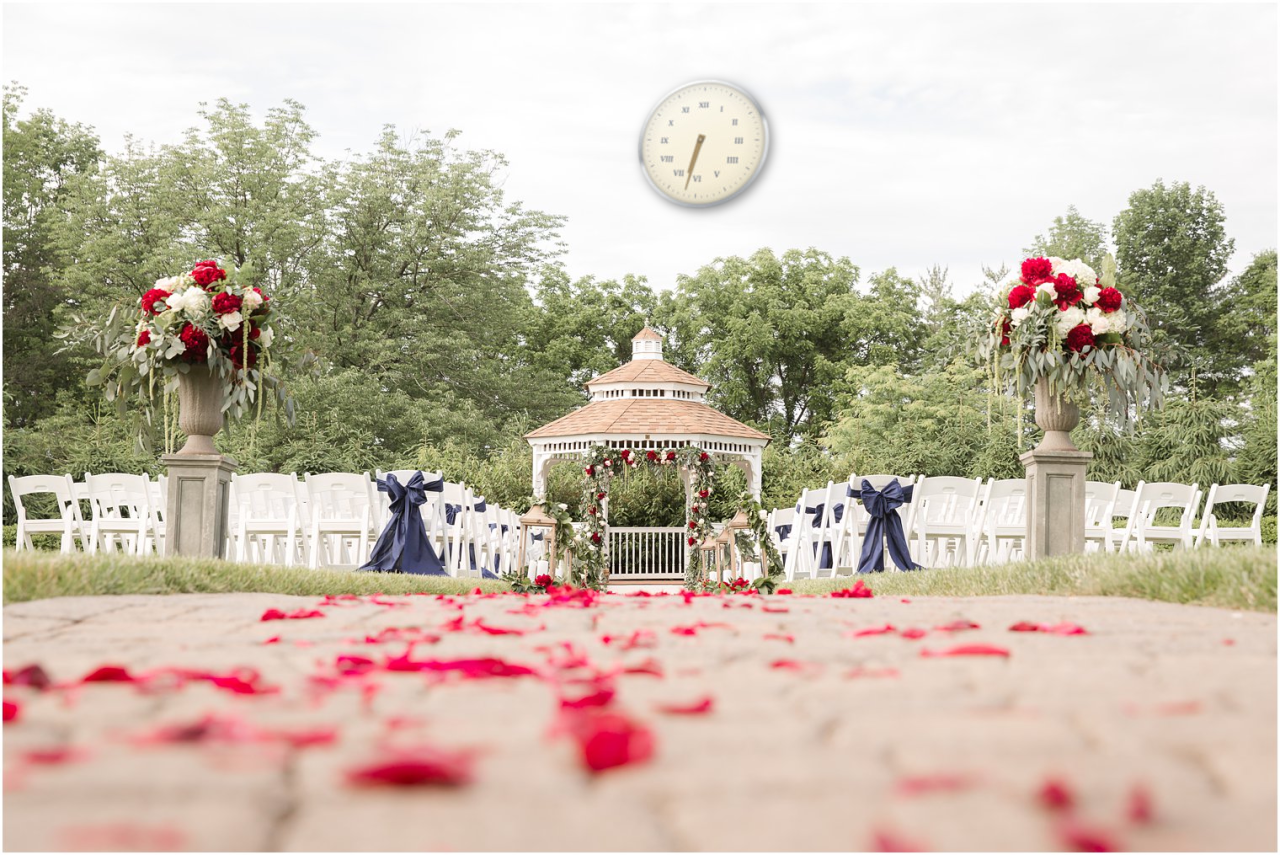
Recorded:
6.32
